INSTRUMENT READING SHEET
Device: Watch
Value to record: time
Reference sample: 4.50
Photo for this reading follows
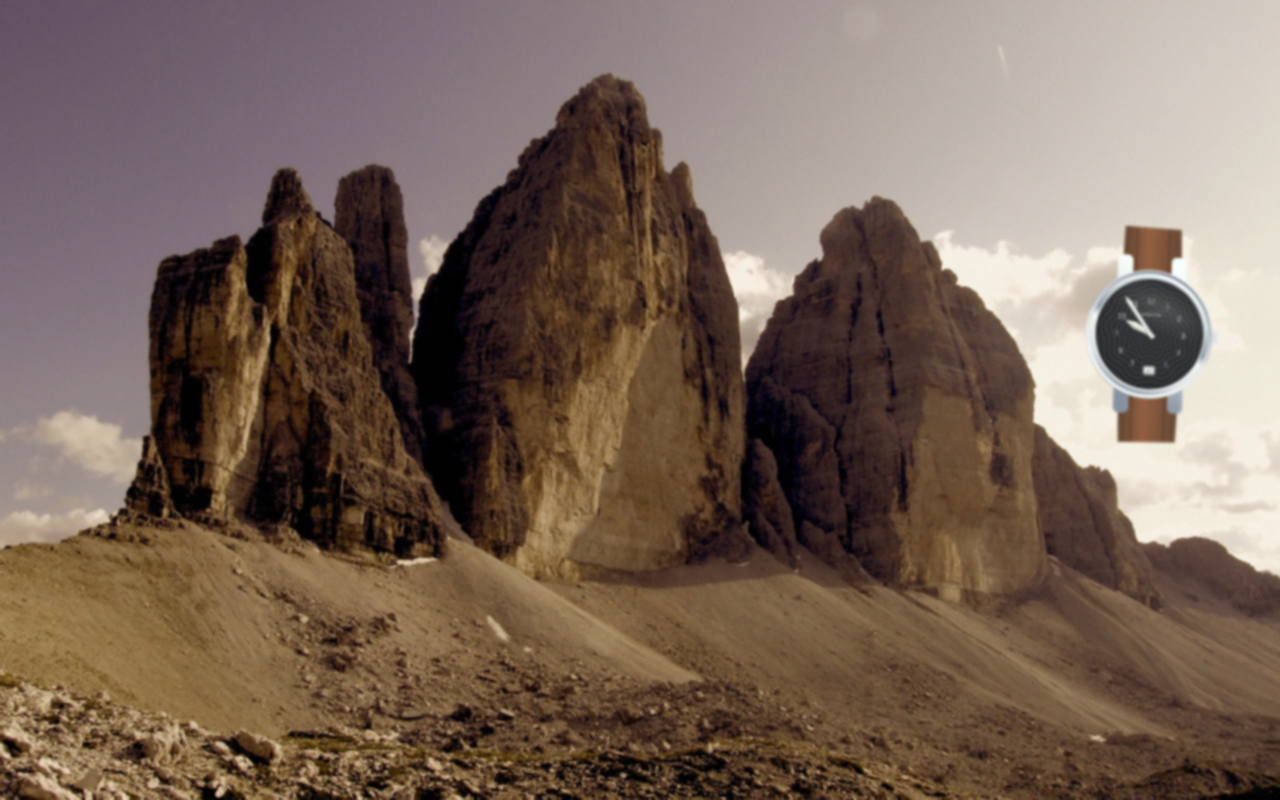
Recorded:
9.54
